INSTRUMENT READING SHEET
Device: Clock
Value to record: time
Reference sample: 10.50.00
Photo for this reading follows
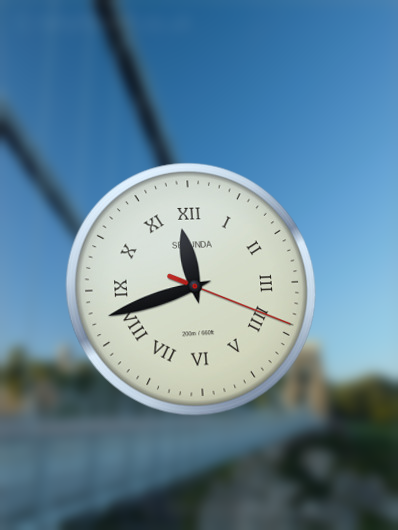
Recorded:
11.42.19
